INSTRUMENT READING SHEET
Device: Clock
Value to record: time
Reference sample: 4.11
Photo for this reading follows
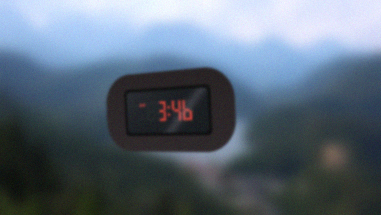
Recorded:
3.46
